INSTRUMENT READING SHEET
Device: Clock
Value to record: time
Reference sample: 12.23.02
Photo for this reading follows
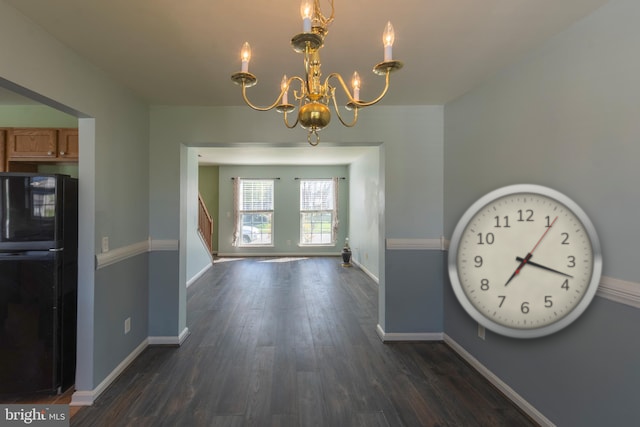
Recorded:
7.18.06
